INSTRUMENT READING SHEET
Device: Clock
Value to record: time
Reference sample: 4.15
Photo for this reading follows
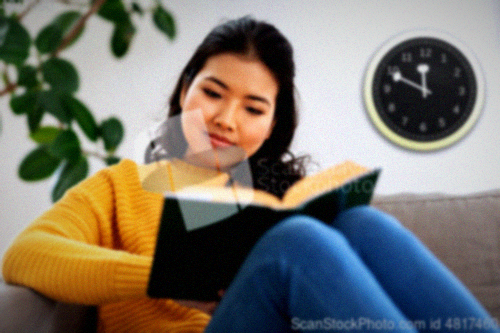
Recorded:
11.49
